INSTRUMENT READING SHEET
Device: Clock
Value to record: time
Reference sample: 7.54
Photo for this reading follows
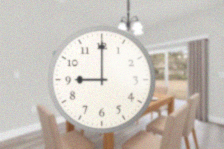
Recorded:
9.00
